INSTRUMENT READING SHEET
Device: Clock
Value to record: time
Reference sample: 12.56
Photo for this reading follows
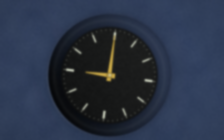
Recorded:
9.00
